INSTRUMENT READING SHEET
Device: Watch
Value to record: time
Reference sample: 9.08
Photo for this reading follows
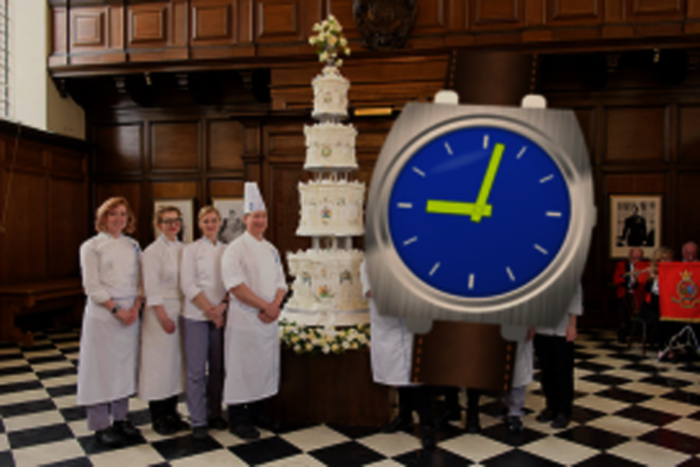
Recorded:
9.02
